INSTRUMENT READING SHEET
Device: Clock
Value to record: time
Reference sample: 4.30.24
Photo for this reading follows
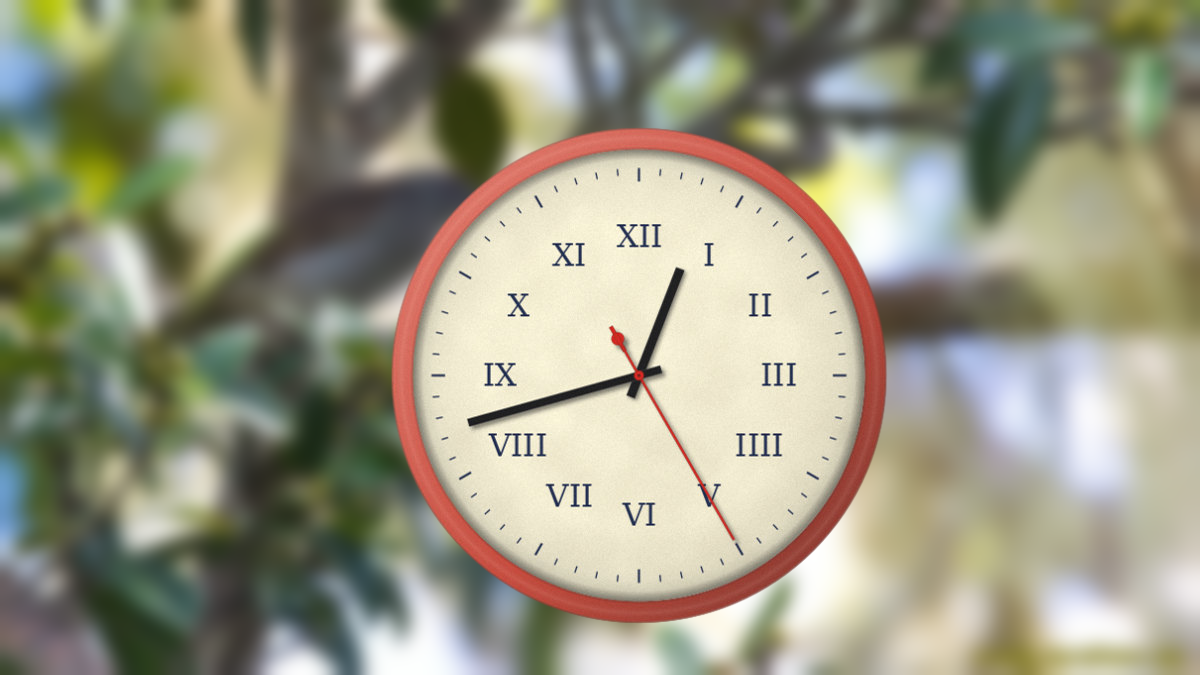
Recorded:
12.42.25
